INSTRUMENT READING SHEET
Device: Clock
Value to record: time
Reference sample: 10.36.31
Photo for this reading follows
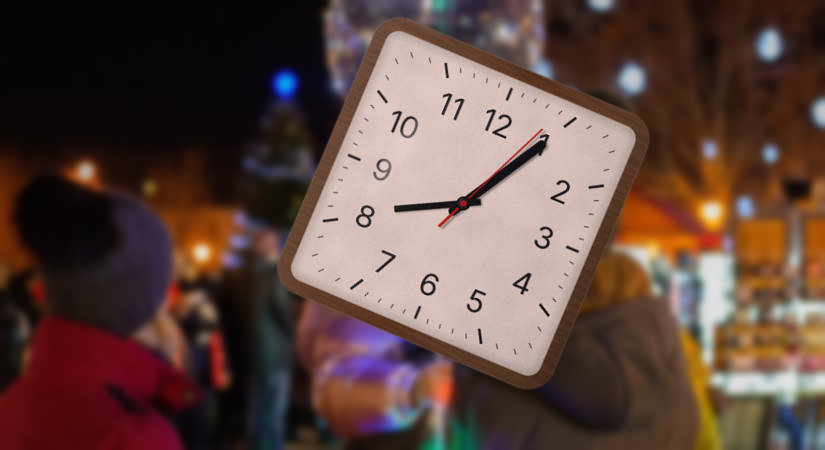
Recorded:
8.05.04
